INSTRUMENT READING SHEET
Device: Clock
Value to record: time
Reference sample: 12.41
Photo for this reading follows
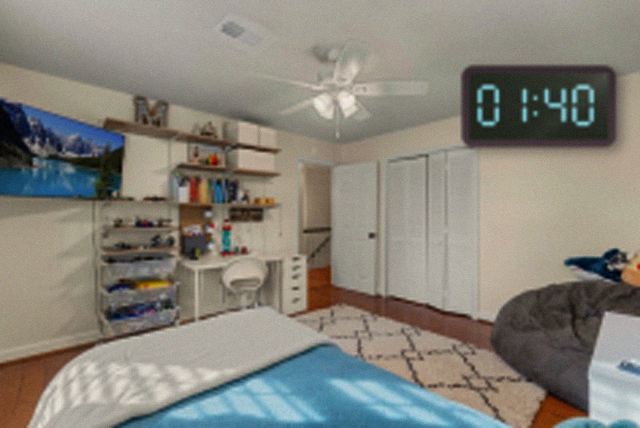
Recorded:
1.40
